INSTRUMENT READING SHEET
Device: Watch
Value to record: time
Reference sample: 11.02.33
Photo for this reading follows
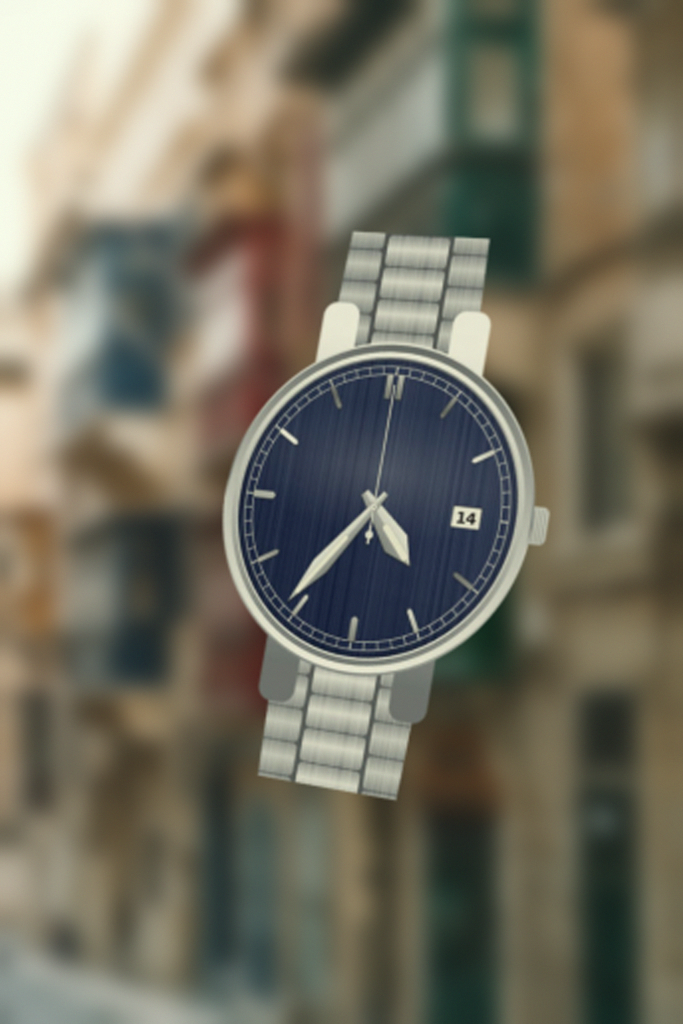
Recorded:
4.36.00
